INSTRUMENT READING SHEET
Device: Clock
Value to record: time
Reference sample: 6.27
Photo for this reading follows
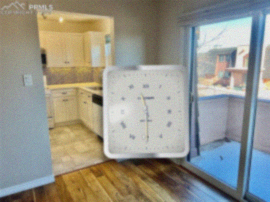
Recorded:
11.30
